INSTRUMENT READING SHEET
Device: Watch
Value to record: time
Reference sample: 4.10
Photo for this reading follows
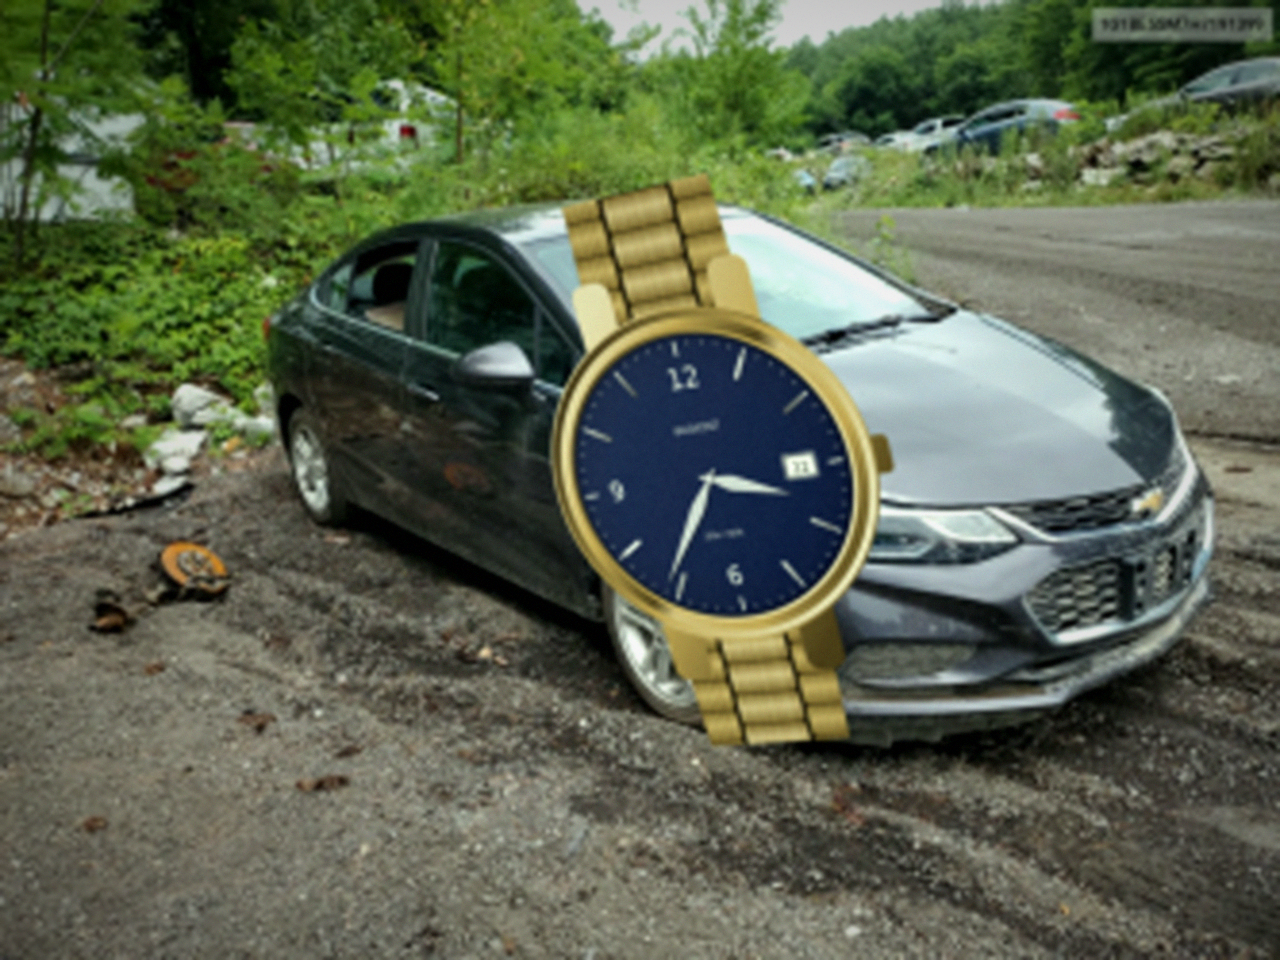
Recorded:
3.36
